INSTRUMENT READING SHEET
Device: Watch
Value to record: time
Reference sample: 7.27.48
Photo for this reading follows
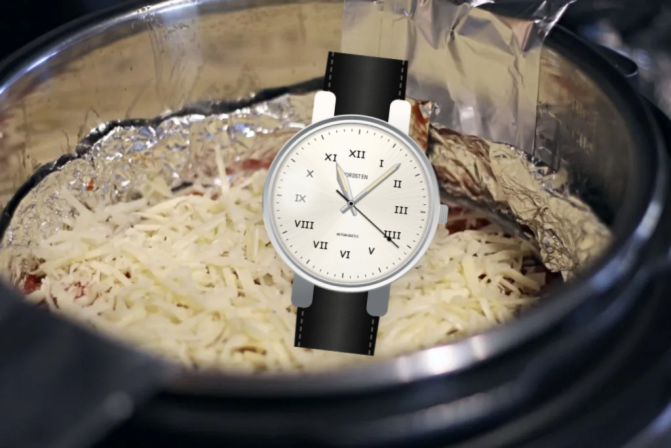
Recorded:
11.07.21
